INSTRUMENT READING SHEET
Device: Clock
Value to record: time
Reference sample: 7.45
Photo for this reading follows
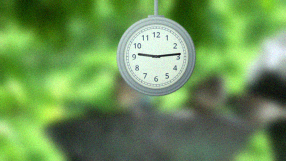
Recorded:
9.14
